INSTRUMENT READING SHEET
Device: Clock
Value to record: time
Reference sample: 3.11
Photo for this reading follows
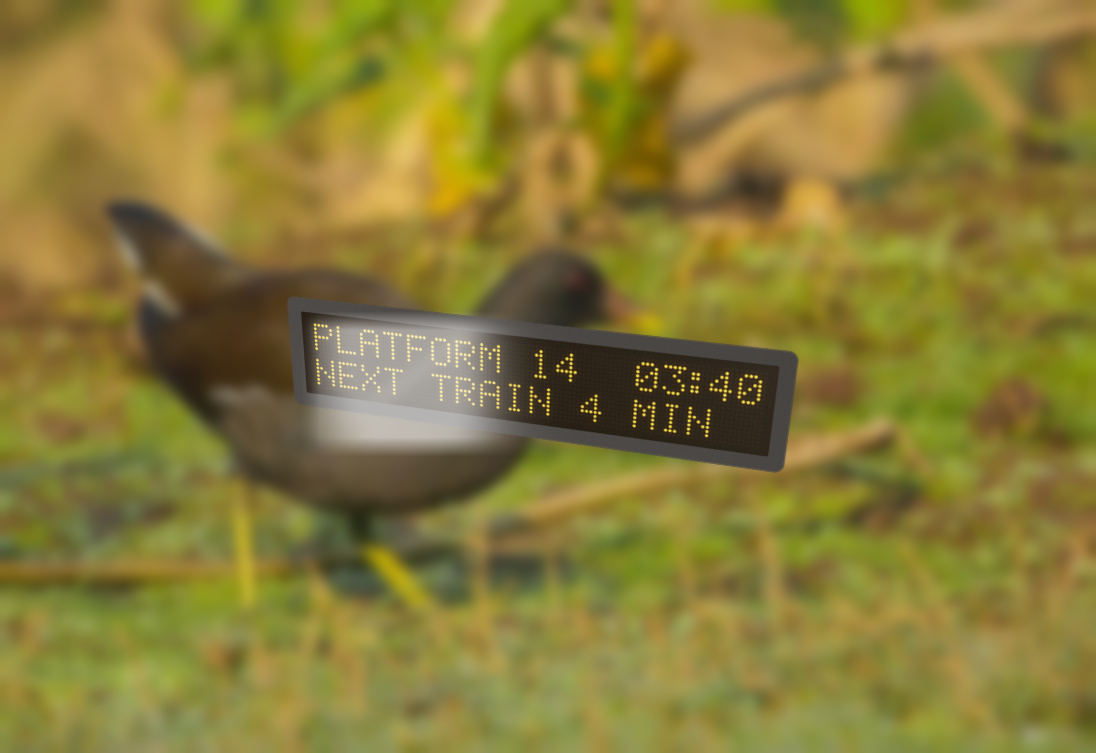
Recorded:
3.40
